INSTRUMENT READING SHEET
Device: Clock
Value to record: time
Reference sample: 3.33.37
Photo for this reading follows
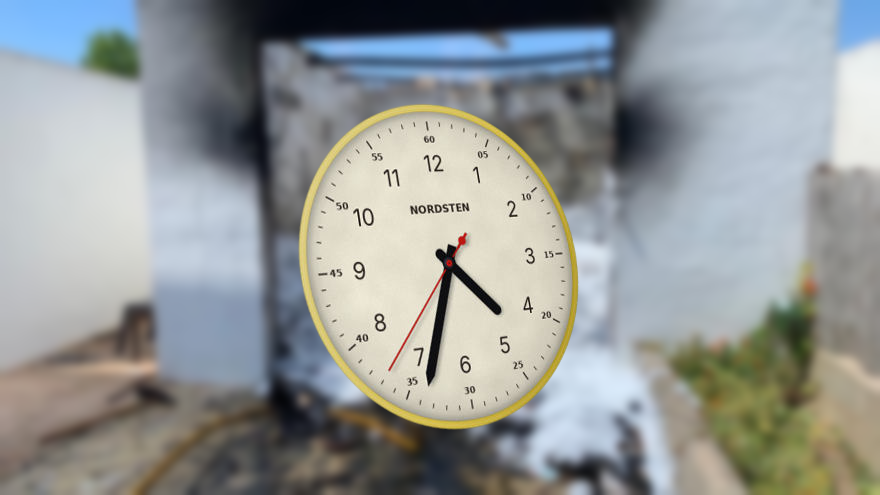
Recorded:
4.33.37
